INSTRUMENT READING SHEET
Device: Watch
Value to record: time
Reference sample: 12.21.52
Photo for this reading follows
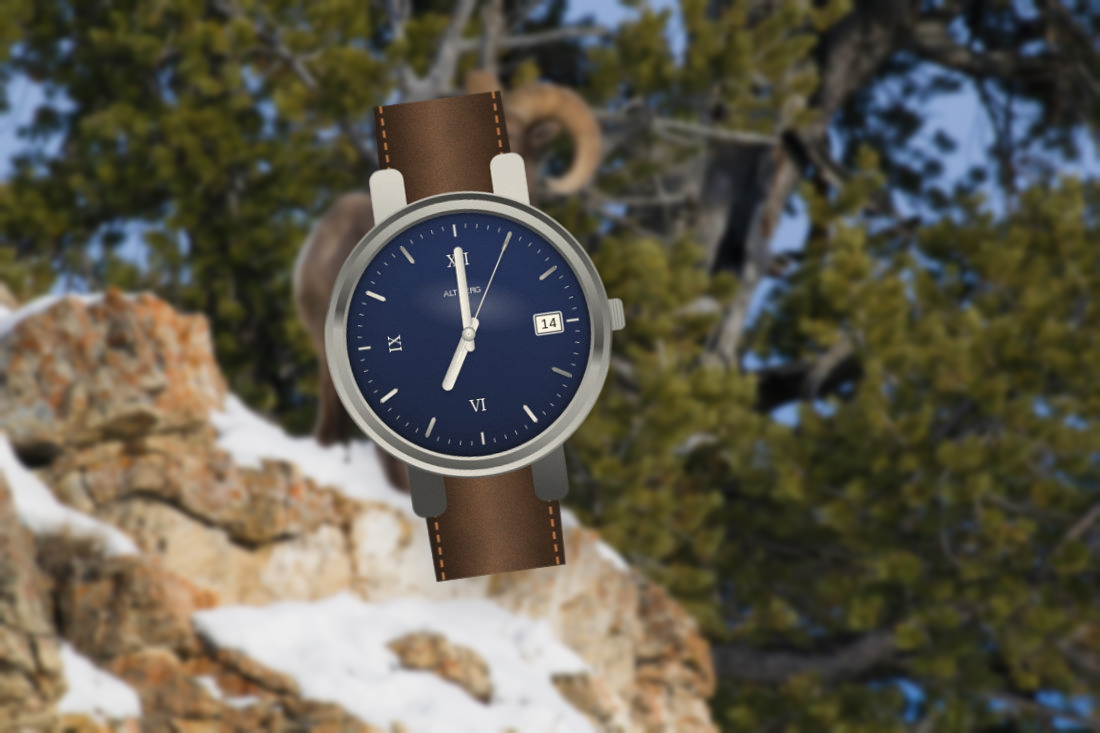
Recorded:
7.00.05
